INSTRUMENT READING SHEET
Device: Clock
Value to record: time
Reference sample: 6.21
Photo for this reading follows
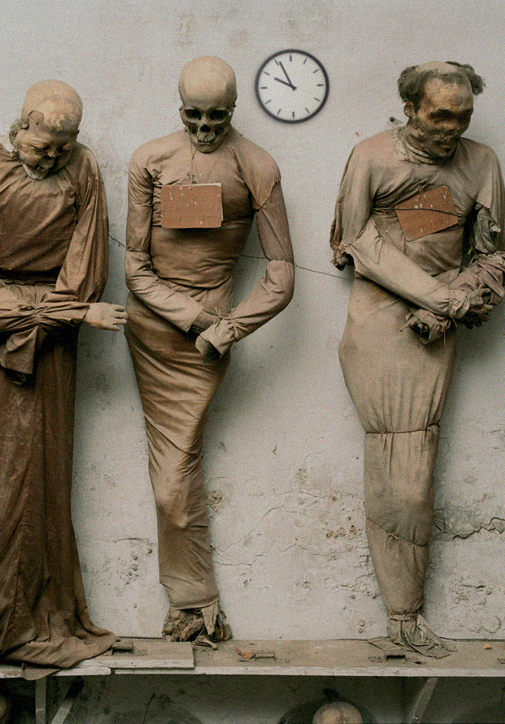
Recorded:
9.56
